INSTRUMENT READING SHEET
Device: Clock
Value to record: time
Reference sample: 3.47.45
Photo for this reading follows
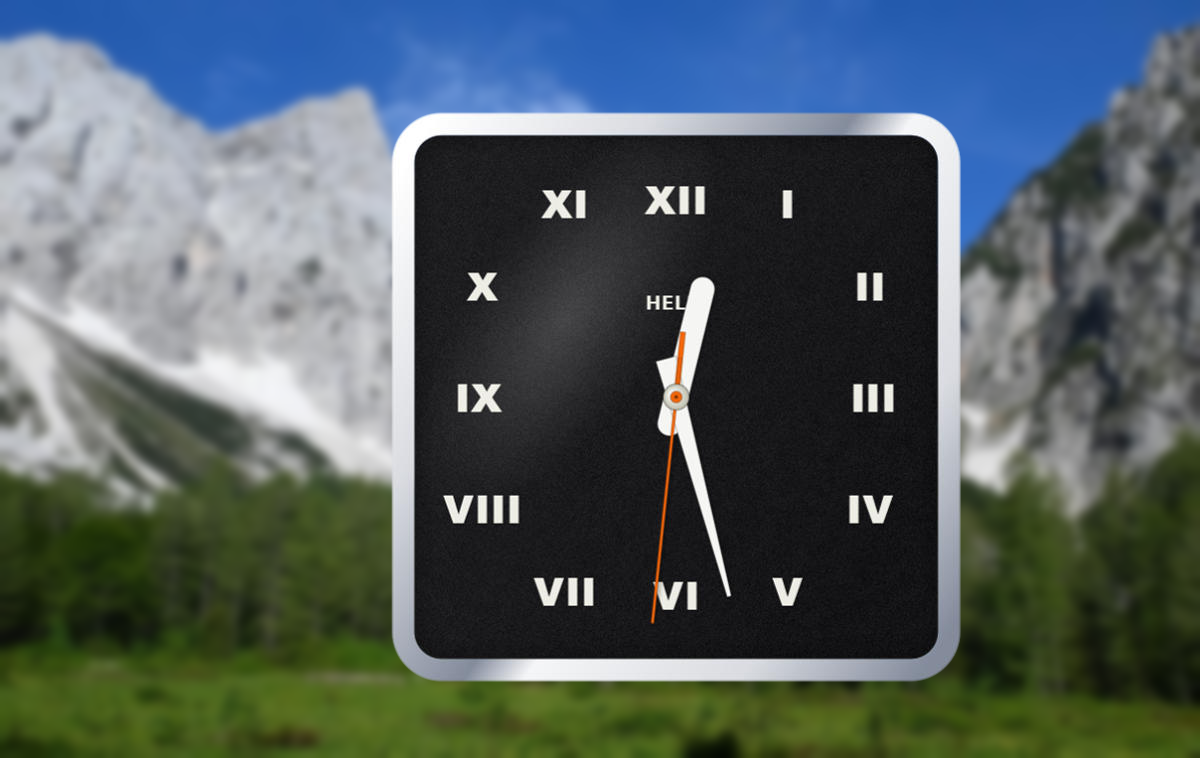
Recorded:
12.27.31
